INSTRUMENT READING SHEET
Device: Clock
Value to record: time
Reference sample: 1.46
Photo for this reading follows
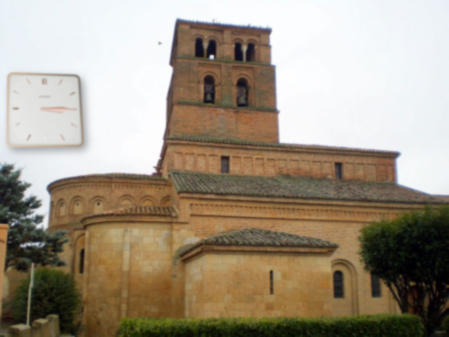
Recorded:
3.15
